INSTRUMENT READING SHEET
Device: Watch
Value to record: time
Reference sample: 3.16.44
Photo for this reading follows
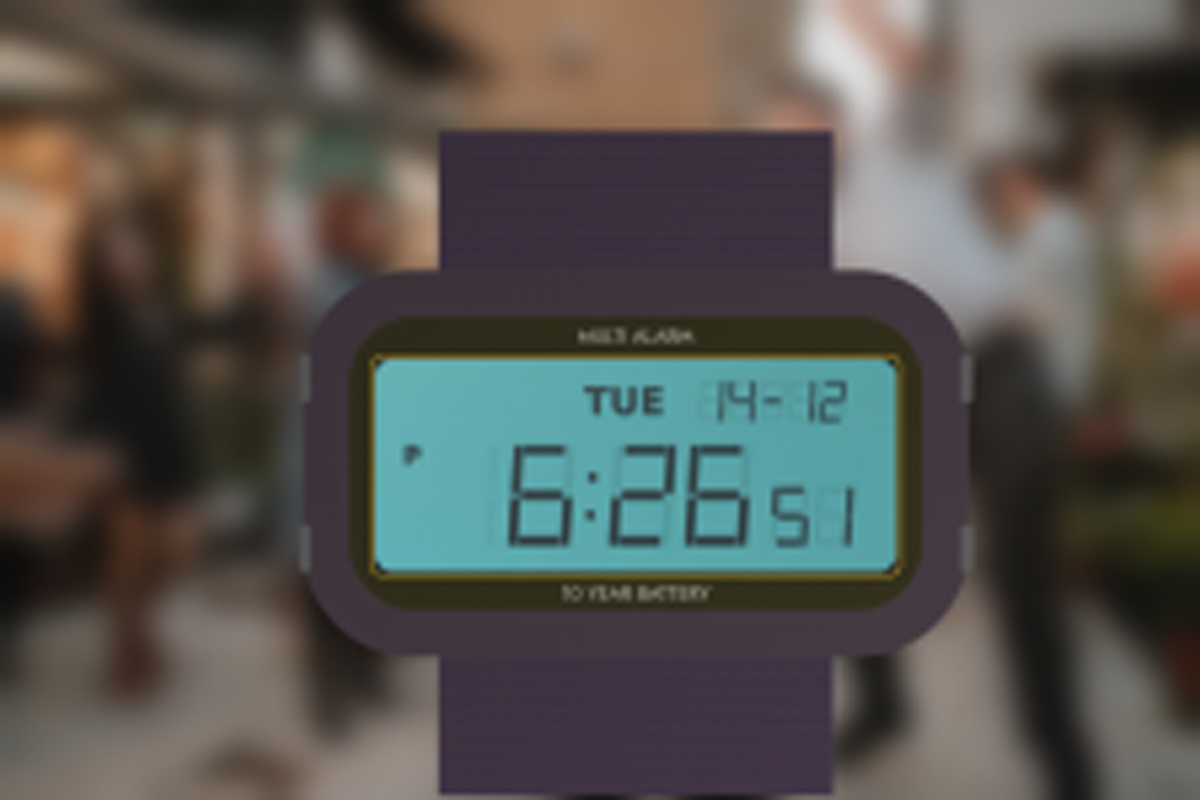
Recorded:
6.26.51
